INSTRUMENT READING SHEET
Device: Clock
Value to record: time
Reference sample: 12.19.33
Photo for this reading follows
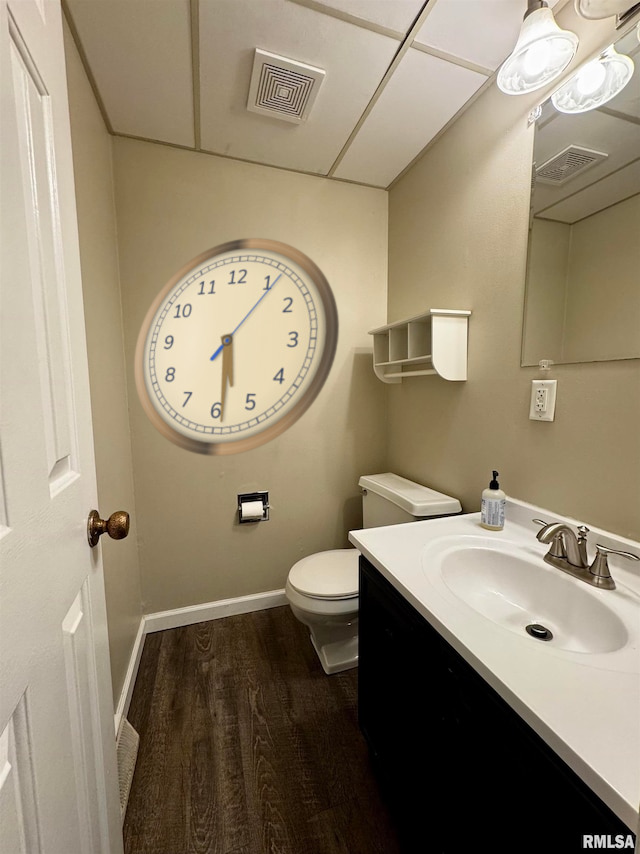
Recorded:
5.29.06
